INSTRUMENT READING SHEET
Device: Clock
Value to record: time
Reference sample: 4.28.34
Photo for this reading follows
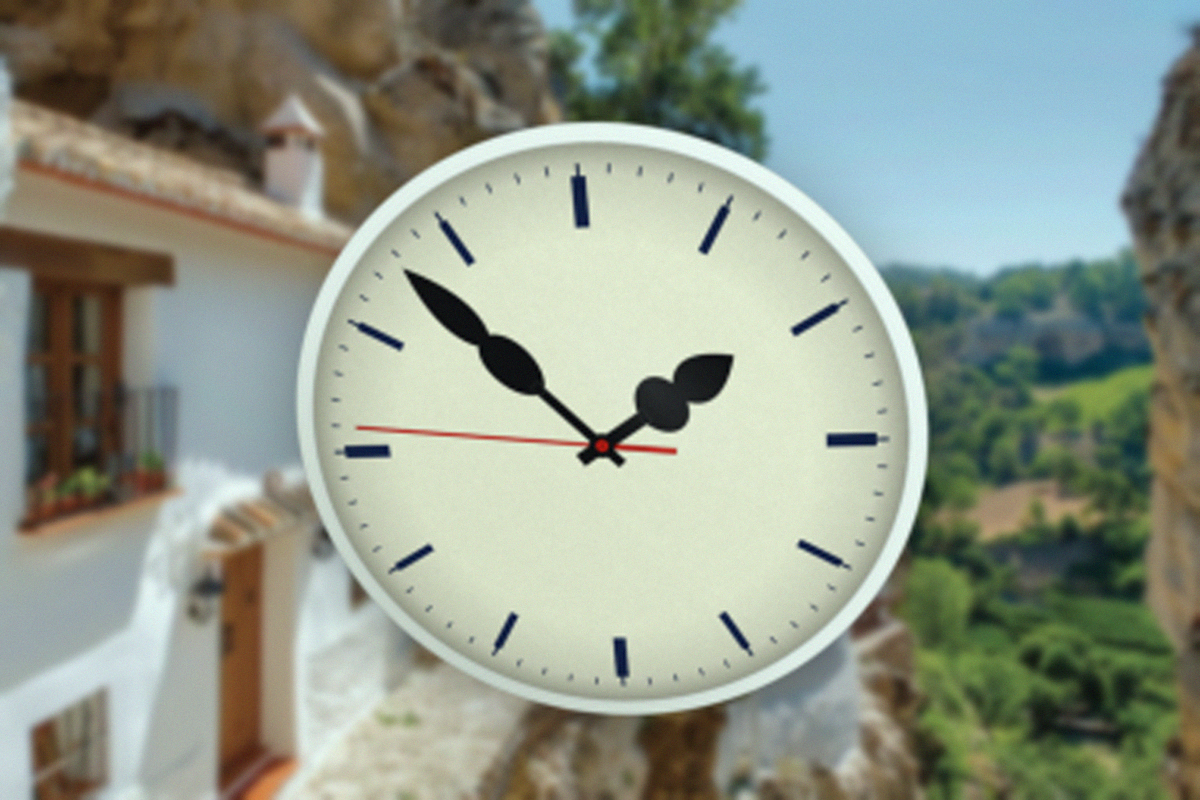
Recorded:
1.52.46
